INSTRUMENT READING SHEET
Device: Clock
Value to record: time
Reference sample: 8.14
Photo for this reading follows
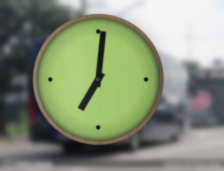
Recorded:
7.01
